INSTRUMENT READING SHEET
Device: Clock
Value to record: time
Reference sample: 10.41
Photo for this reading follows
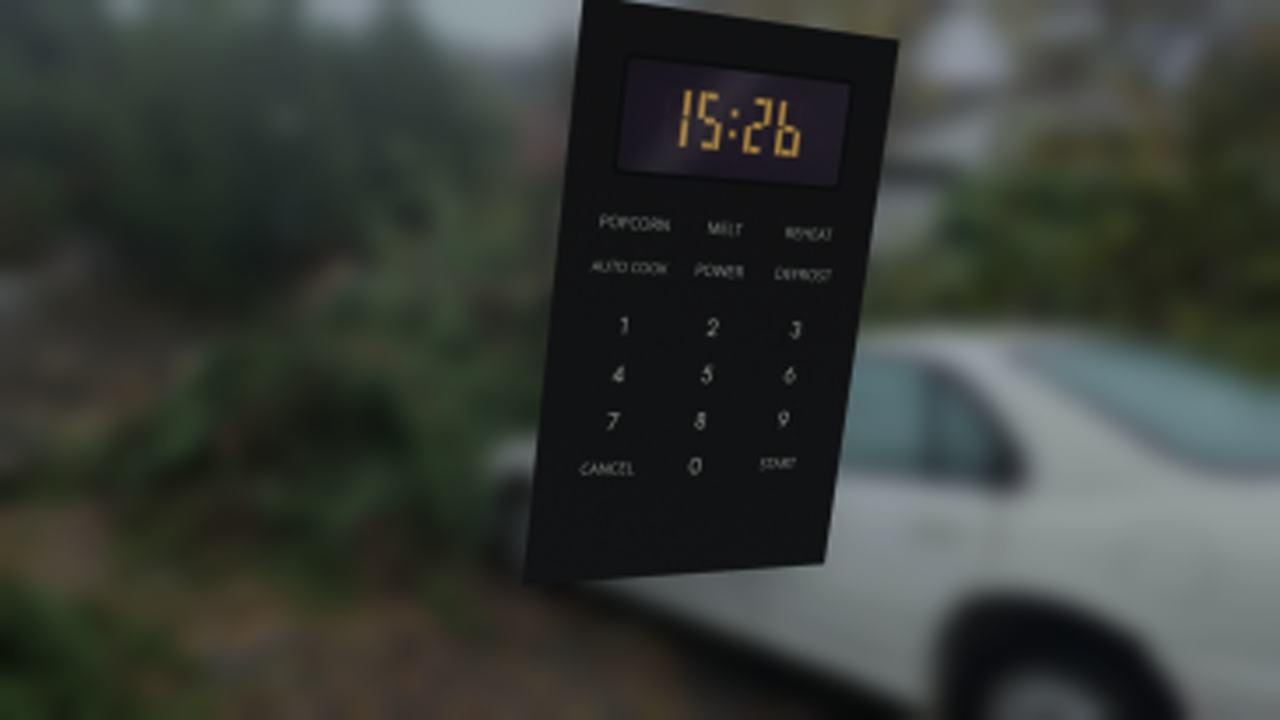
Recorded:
15.26
